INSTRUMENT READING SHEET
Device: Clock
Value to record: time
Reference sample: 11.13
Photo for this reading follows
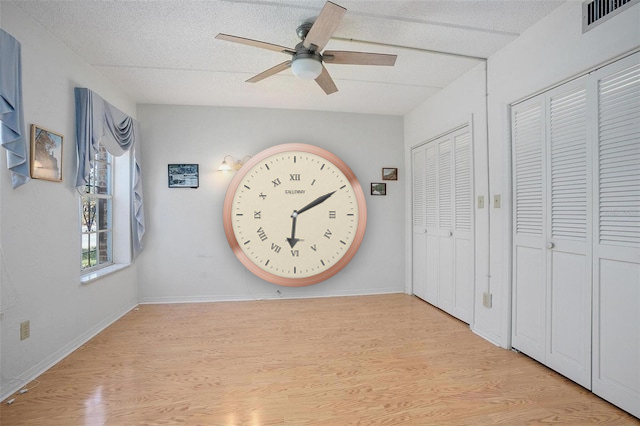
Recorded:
6.10
